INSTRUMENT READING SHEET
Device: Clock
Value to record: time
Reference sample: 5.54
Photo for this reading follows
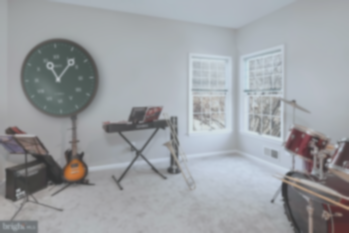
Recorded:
11.07
